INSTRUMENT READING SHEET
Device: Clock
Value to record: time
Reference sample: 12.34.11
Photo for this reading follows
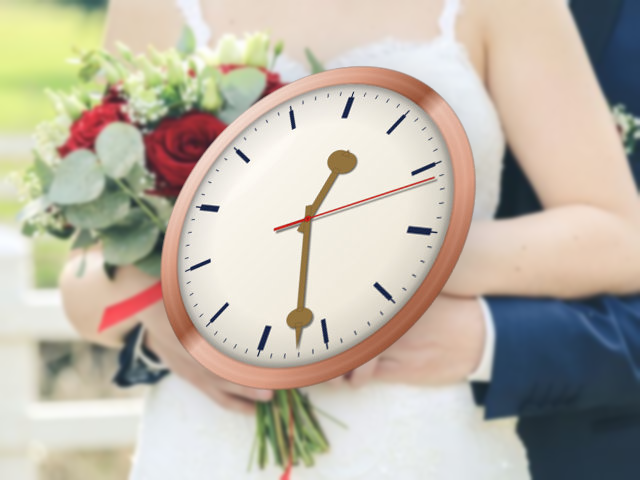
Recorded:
12.27.11
